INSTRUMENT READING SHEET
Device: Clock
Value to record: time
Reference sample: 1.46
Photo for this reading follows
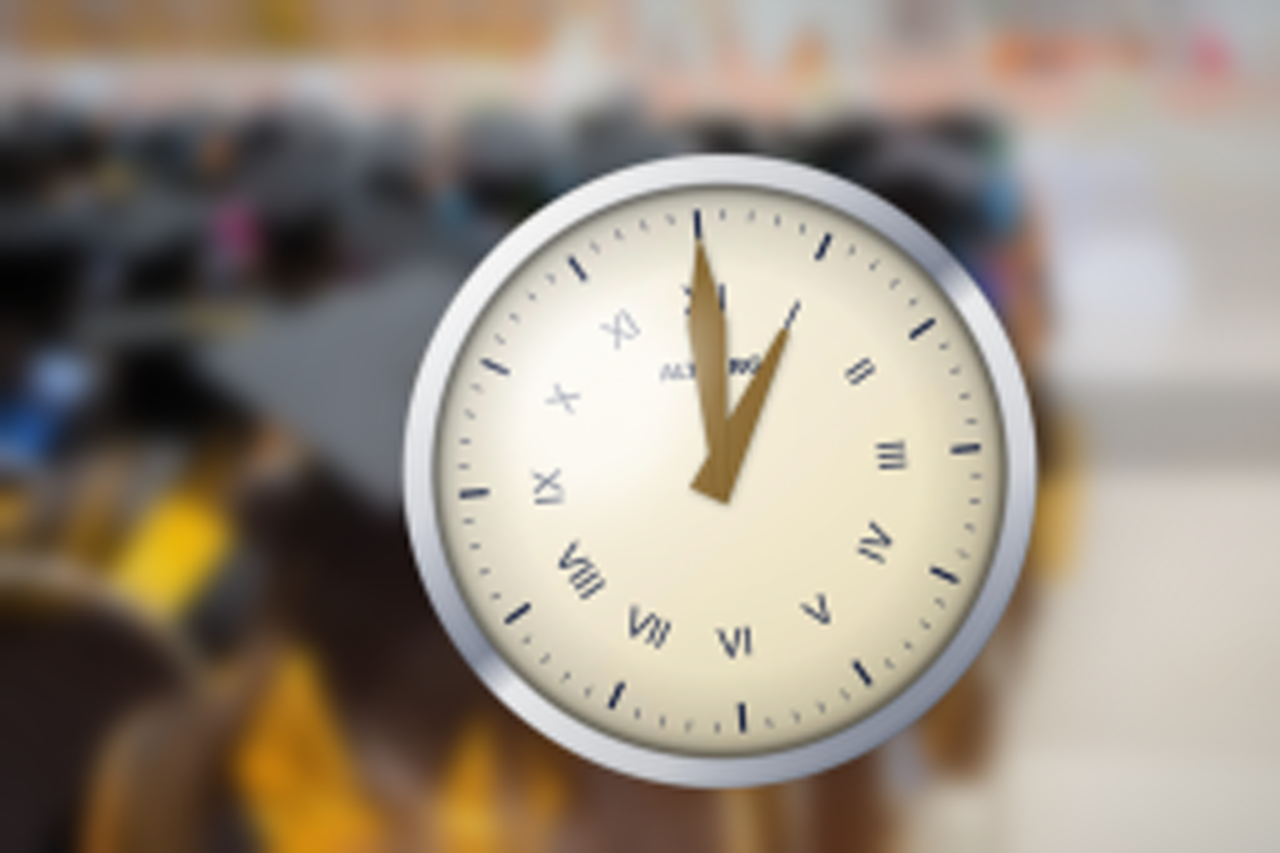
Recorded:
1.00
